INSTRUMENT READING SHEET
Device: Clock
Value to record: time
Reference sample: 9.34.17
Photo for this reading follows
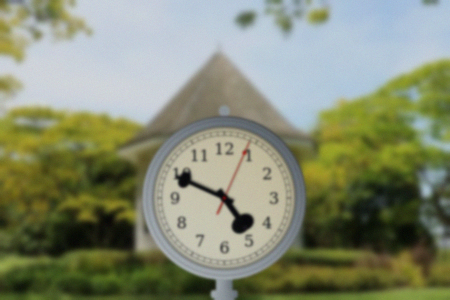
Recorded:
4.49.04
